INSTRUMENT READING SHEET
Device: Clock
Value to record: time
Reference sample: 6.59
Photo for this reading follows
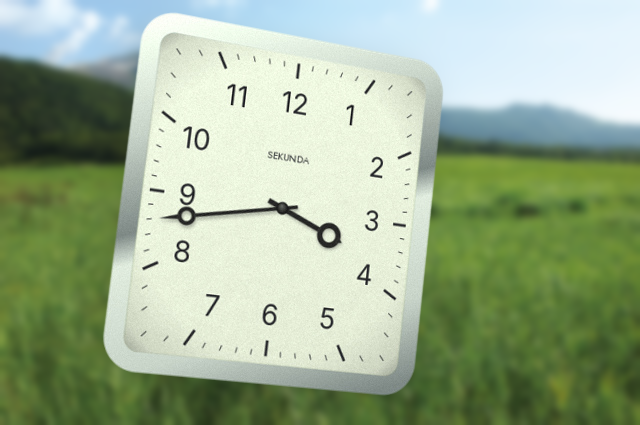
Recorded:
3.43
